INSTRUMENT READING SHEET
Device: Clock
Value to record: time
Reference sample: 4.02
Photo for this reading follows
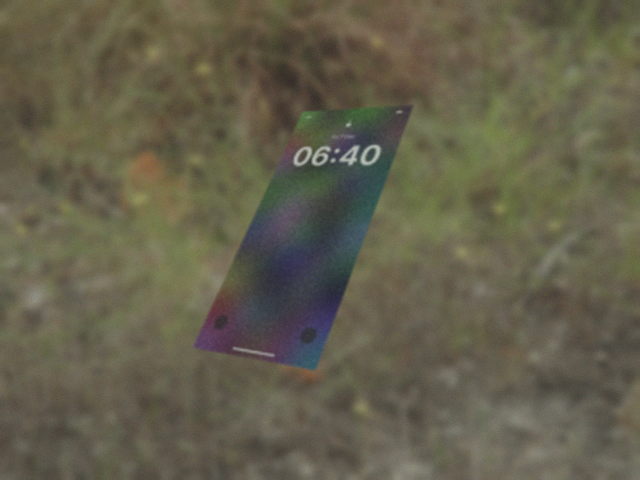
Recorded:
6.40
